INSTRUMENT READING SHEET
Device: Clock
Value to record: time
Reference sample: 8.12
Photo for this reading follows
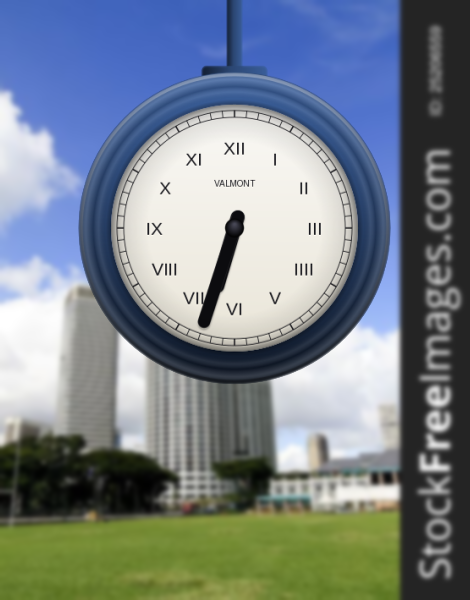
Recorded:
6.33
